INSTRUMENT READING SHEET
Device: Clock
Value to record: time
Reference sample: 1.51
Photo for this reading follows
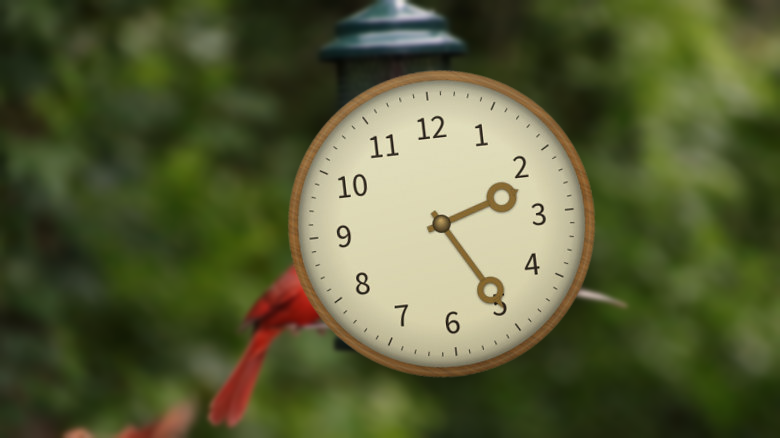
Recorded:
2.25
